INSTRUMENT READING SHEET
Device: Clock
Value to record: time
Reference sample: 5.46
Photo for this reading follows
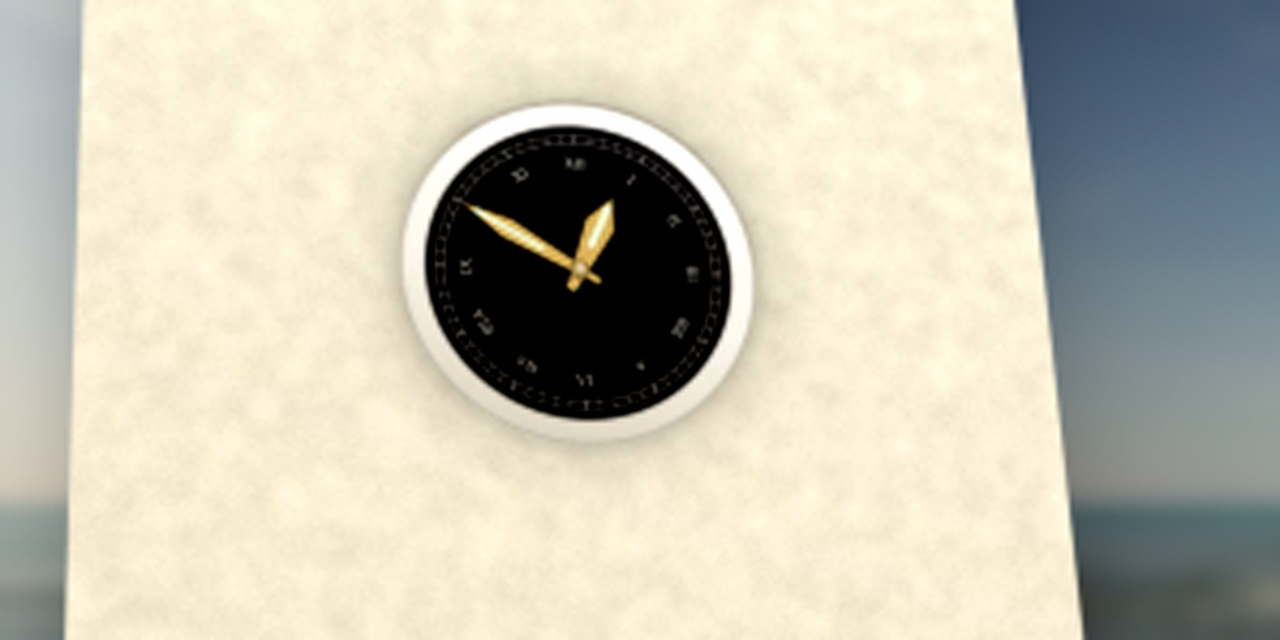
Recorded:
12.50
